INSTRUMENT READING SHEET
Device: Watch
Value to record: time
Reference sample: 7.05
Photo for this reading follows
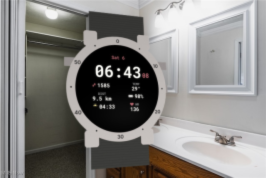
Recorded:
6.43
